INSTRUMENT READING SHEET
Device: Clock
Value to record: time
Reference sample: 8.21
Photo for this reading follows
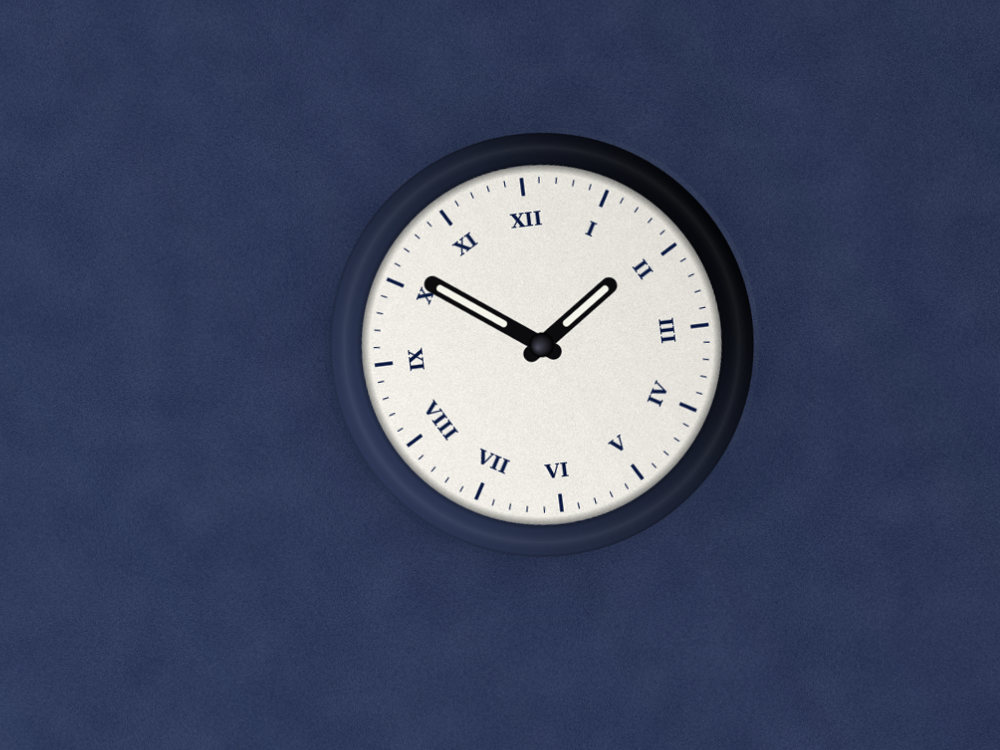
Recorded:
1.51
